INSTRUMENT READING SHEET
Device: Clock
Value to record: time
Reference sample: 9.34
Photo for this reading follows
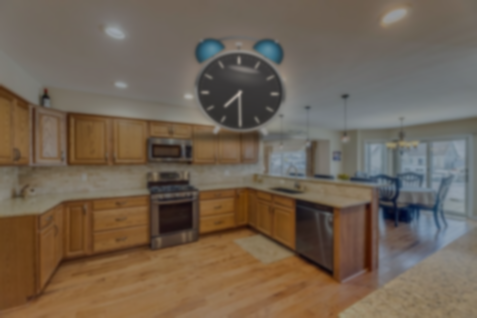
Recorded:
7.30
